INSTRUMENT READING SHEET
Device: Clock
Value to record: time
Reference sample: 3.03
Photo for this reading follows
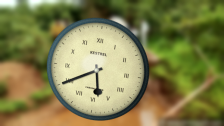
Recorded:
5.40
